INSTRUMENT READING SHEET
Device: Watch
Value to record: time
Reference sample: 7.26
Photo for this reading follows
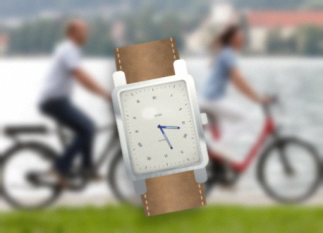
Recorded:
3.27
